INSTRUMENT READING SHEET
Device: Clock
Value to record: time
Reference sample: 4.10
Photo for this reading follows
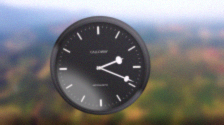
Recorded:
2.19
